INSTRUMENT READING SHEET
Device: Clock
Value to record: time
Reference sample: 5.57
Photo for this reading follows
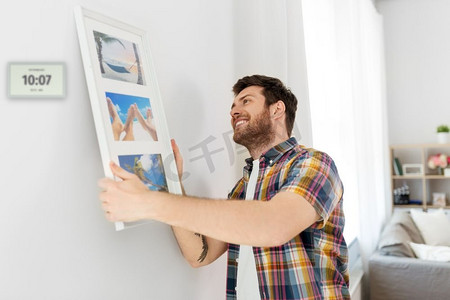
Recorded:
10.07
